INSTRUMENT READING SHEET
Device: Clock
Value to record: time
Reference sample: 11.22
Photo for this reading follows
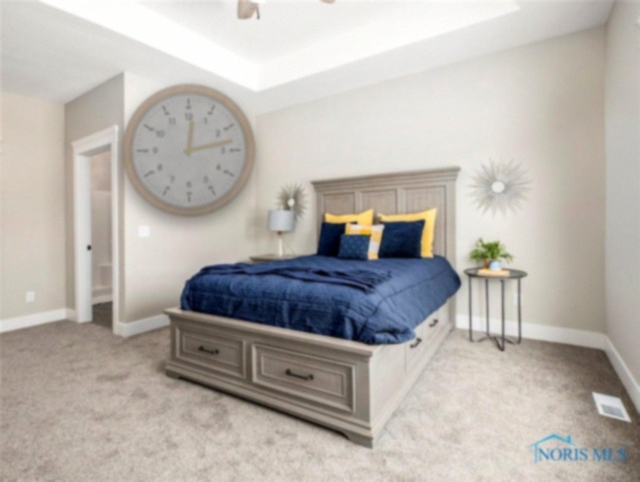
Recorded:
12.13
